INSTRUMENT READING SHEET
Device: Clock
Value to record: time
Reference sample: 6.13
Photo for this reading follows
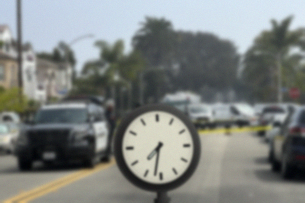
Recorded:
7.32
